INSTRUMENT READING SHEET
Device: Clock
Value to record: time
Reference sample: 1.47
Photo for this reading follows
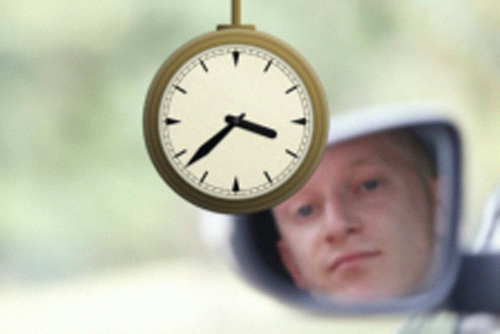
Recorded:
3.38
